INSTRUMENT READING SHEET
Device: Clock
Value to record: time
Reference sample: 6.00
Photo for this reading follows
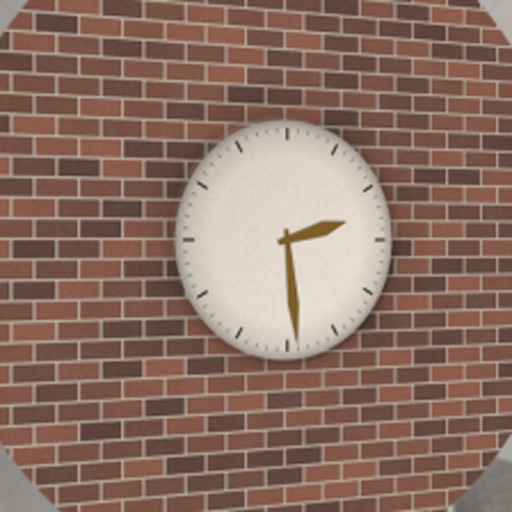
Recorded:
2.29
